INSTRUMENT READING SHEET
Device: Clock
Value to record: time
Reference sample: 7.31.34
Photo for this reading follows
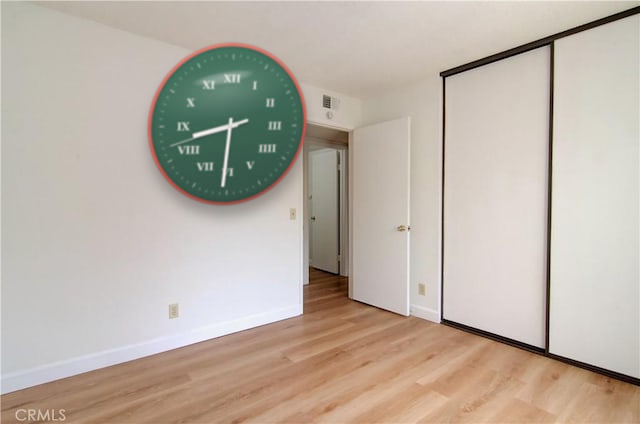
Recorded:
8.30.42
